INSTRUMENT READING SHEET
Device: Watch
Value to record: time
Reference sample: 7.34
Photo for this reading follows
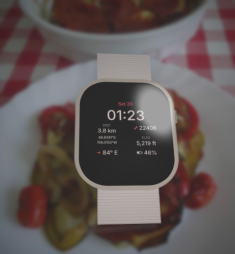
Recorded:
1.23
